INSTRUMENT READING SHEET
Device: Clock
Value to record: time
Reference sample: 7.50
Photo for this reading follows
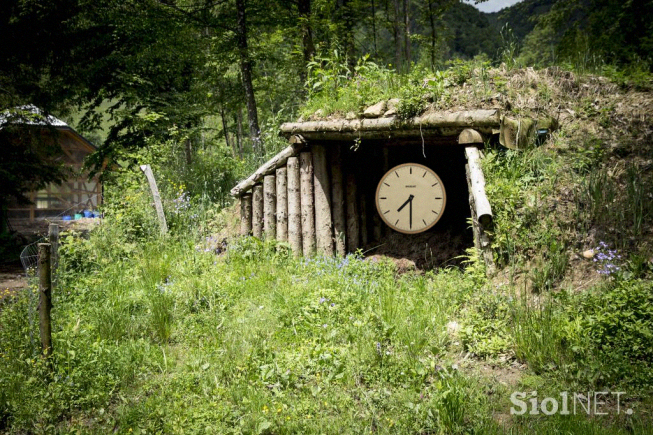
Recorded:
7.30
